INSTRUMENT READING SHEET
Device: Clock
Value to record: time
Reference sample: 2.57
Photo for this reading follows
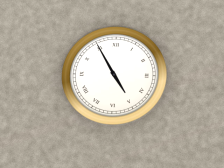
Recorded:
4.55
